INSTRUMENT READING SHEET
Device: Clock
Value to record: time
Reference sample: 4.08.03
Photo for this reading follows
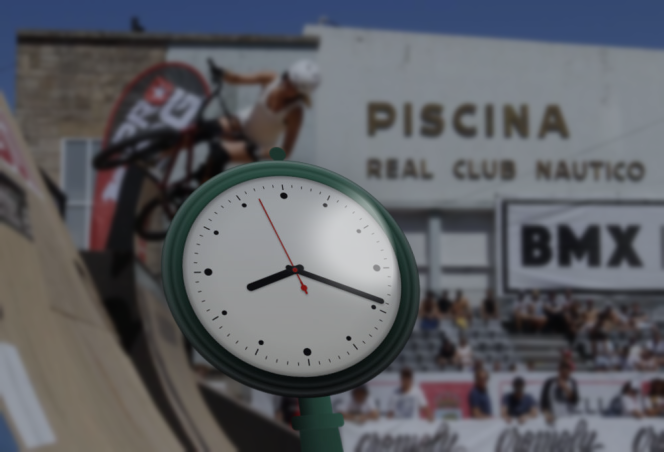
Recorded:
8.18.57
